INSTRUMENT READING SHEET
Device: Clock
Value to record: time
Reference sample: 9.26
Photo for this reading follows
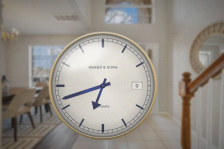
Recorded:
6.42
